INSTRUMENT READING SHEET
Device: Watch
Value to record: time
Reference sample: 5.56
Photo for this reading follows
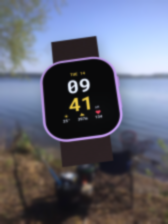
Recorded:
9.41
